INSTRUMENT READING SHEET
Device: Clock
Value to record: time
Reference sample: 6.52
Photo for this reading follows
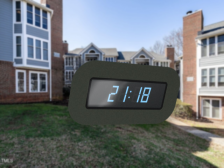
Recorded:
21.18
